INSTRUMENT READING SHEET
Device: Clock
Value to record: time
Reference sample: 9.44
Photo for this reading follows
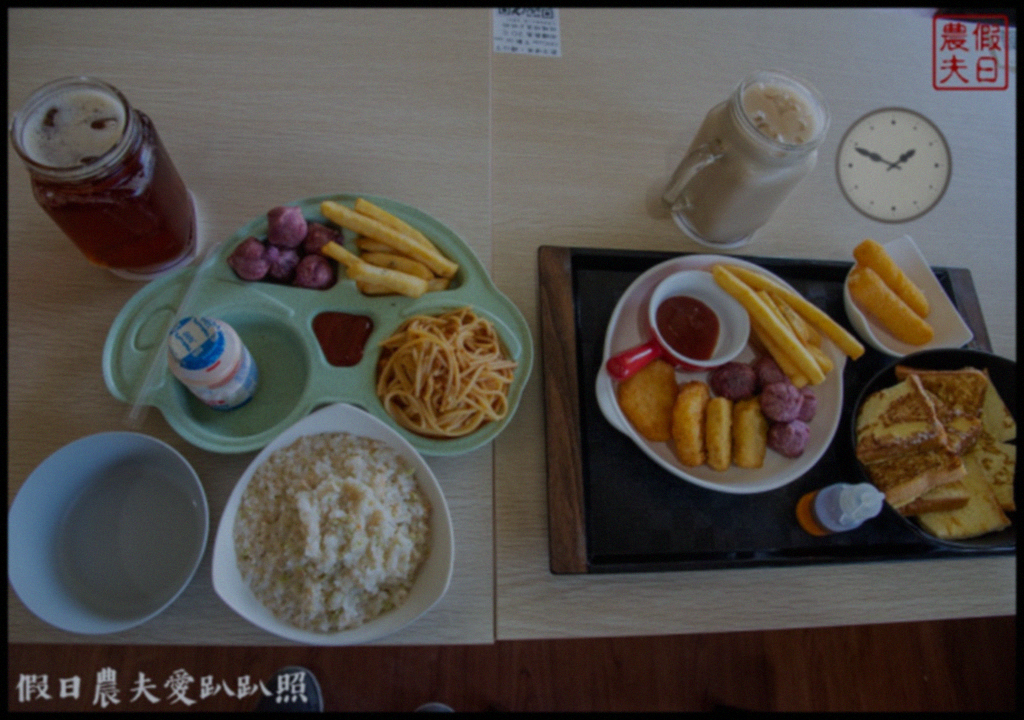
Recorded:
1.49
